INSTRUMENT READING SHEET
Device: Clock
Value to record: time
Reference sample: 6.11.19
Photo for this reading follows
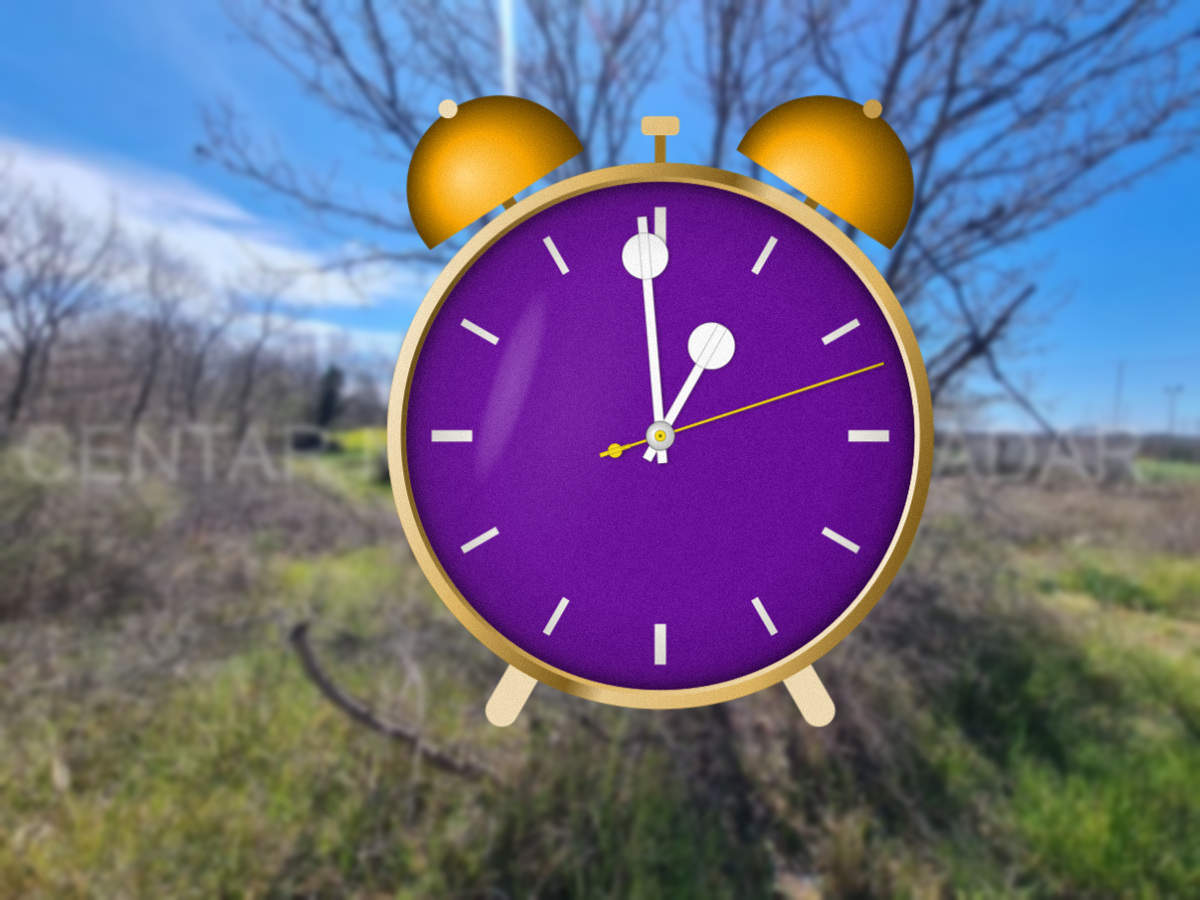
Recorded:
12.59.12
